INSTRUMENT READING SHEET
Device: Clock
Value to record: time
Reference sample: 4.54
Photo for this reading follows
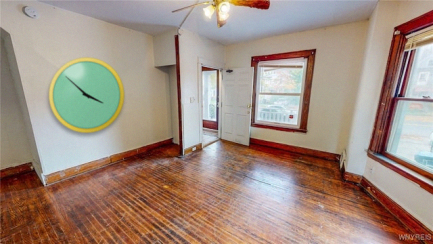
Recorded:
3.52
